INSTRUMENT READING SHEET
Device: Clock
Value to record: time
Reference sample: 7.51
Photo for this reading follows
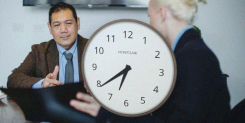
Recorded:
6.39
